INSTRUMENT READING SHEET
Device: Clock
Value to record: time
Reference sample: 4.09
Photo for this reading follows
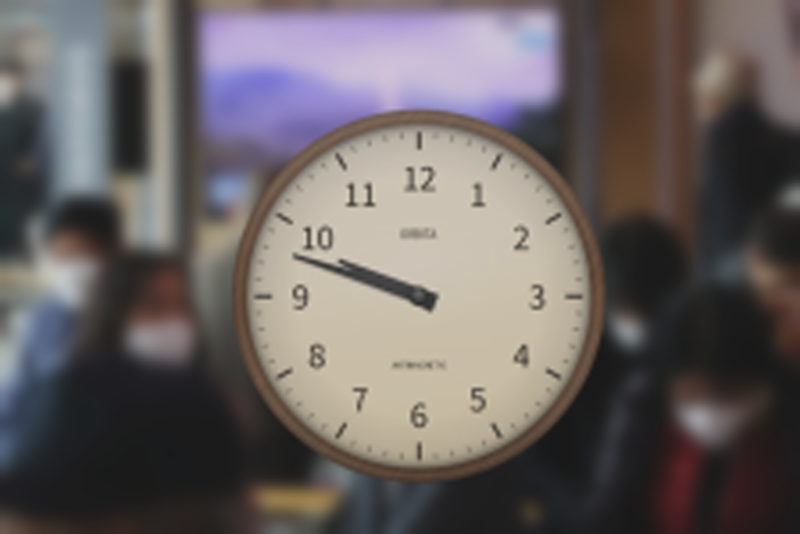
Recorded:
9.48
